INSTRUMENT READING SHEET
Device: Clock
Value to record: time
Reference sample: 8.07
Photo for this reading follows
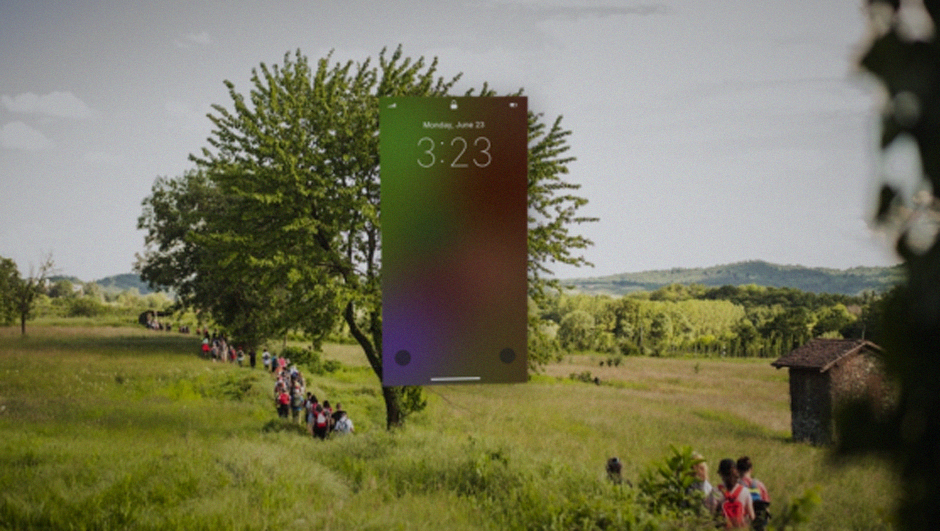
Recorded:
3.23
